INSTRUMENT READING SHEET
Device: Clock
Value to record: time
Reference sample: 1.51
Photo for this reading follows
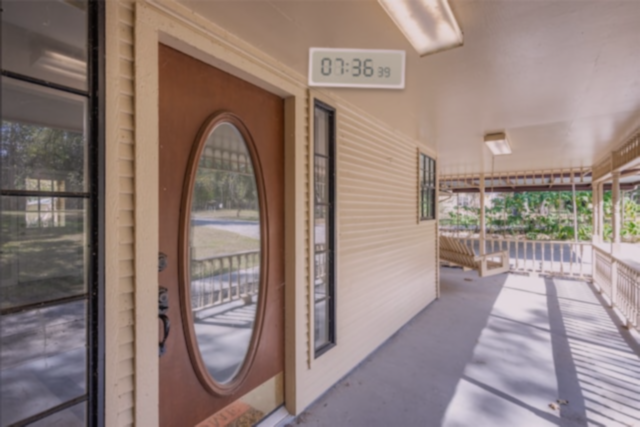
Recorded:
7.36
